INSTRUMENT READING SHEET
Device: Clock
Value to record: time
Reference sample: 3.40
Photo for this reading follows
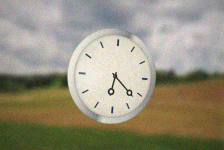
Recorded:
6.22
